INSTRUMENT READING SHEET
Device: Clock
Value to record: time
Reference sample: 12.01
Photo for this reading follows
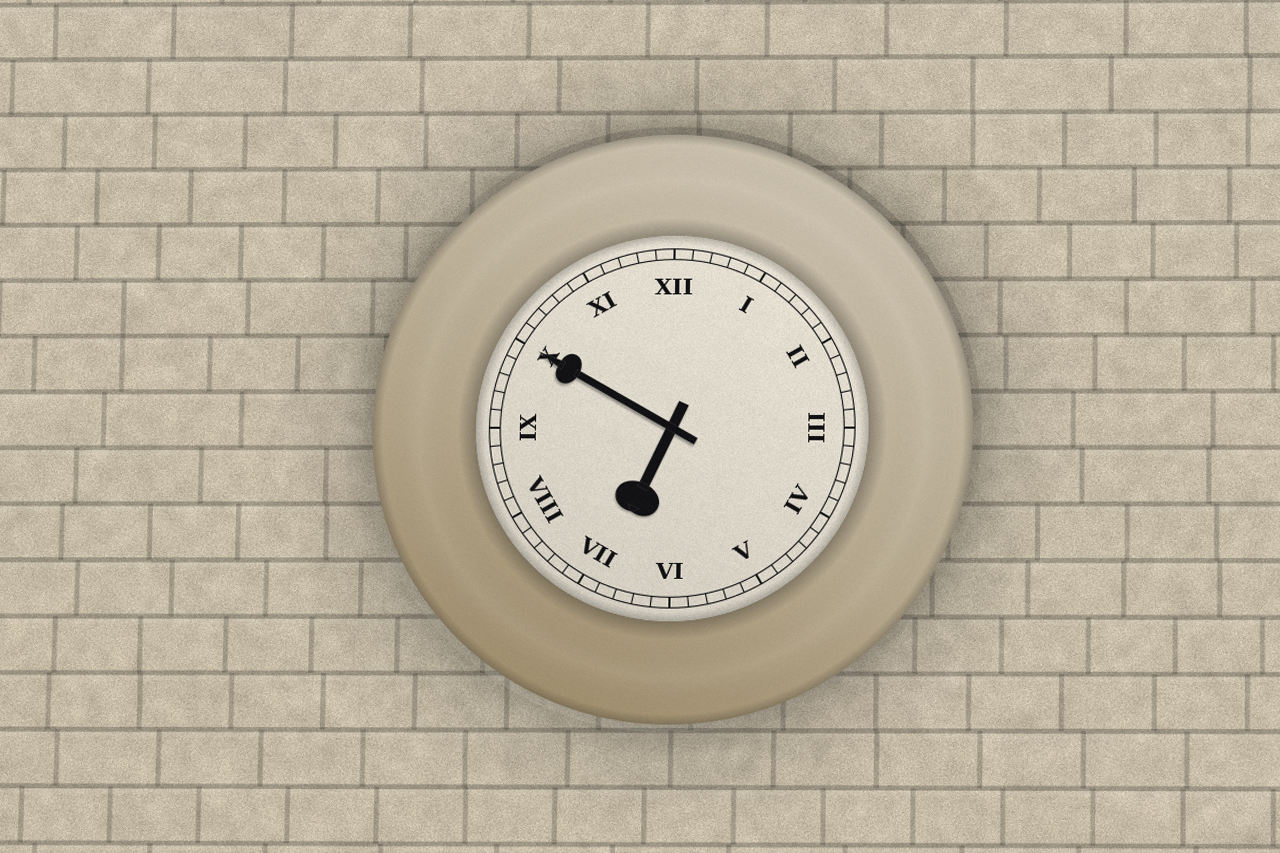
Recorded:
6.50
